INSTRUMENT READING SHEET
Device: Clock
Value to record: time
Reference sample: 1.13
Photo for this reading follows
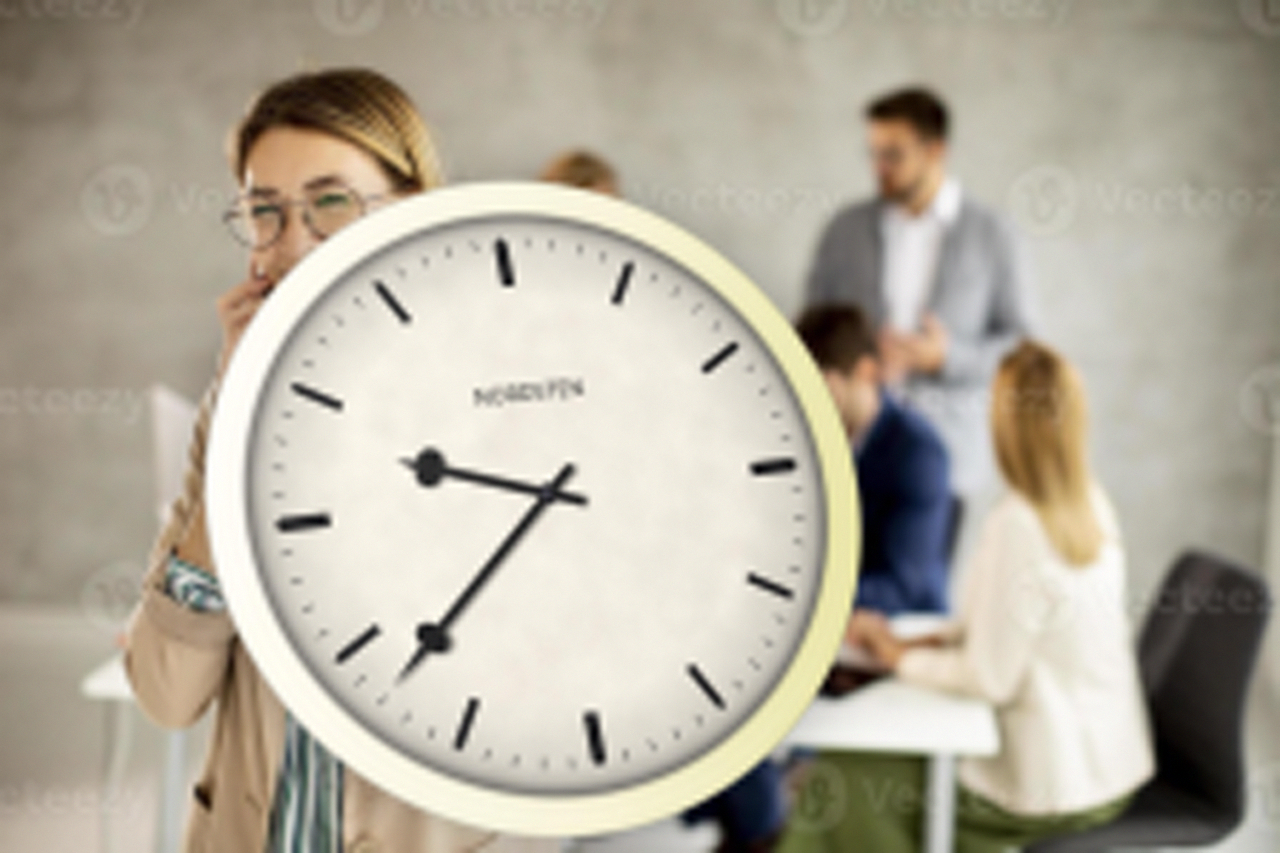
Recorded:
9.38
